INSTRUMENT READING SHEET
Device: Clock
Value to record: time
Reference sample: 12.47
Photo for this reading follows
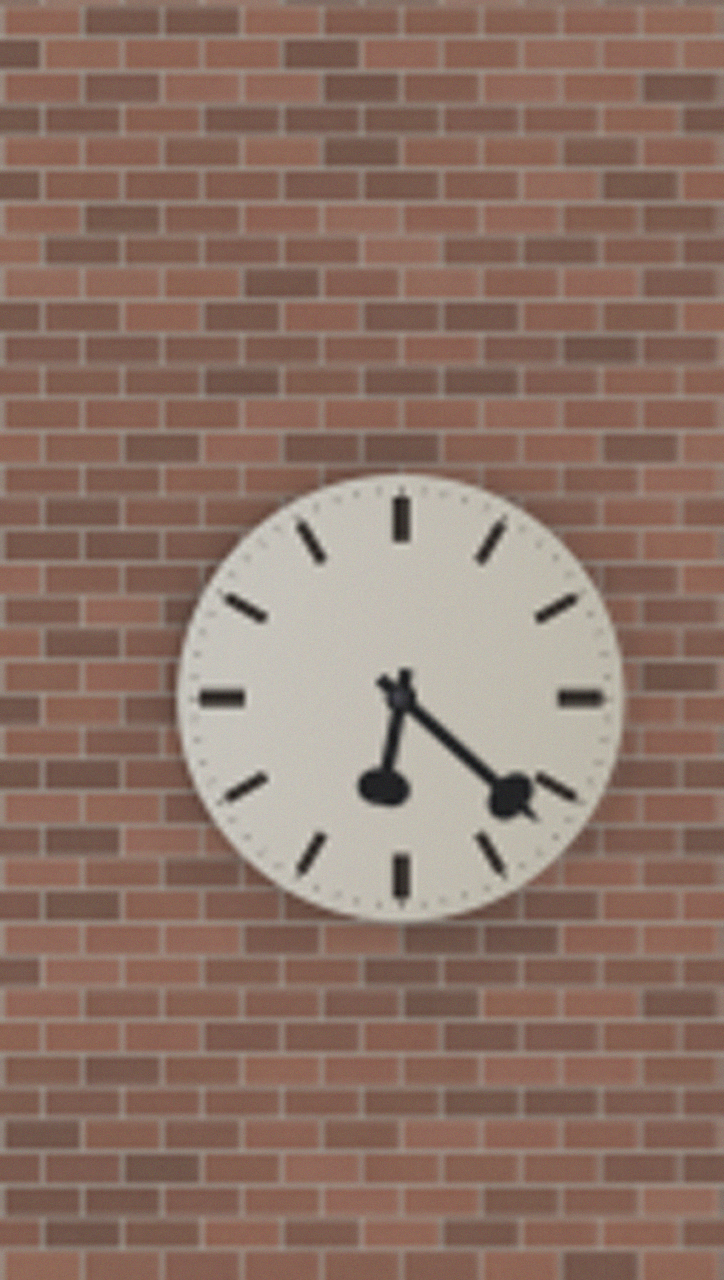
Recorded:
6.22
